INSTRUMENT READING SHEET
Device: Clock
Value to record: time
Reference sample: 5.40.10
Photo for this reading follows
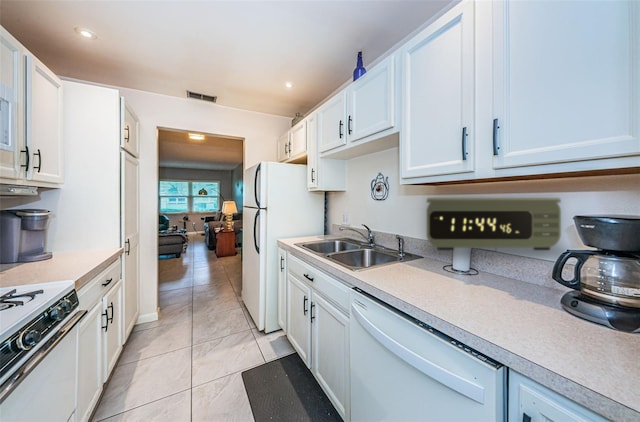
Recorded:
11.44.46
